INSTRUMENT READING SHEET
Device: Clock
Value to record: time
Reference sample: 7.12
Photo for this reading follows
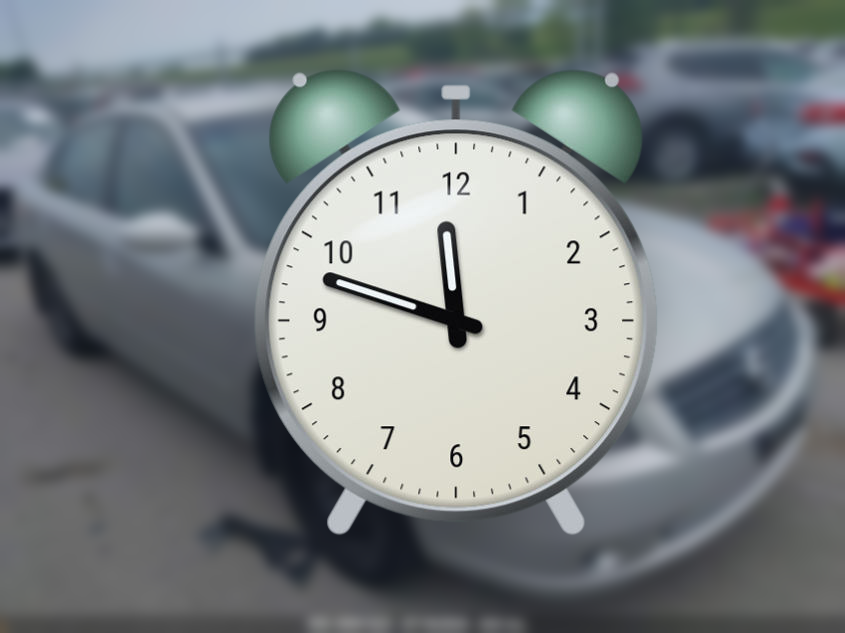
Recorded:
11.48
